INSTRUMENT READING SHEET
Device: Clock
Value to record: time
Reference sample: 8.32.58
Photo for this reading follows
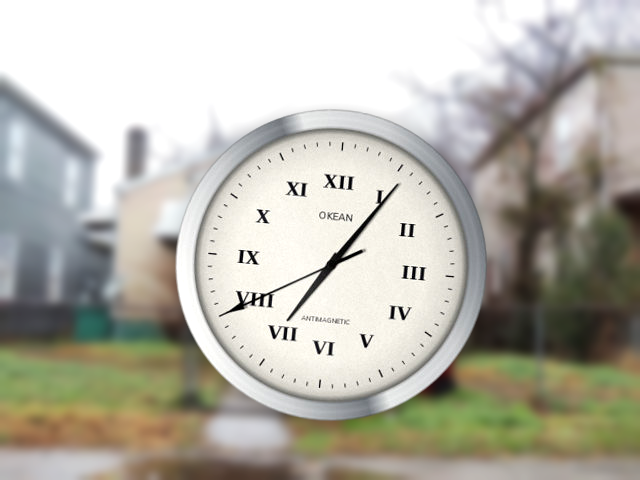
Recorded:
7.05.40
